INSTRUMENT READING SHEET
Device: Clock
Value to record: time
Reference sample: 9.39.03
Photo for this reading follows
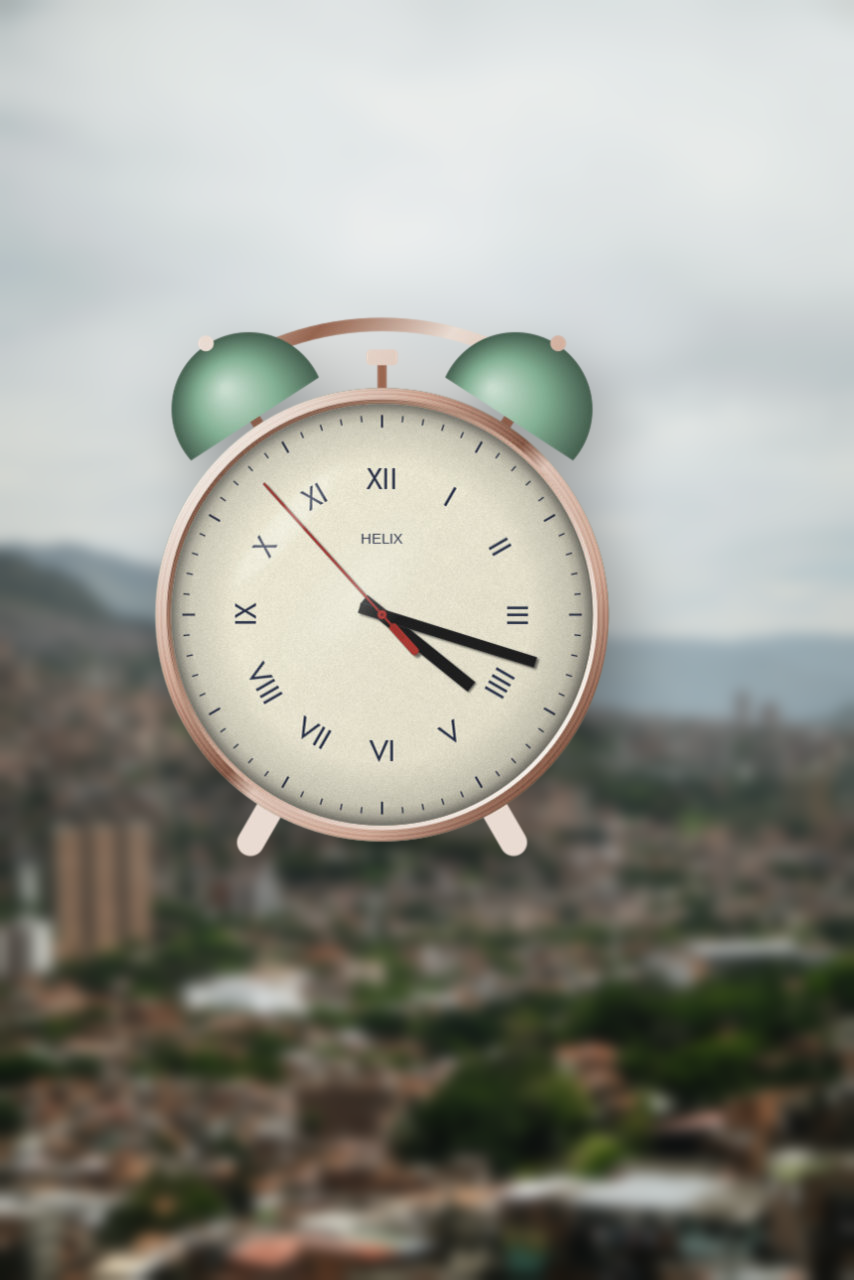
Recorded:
4.17.53
